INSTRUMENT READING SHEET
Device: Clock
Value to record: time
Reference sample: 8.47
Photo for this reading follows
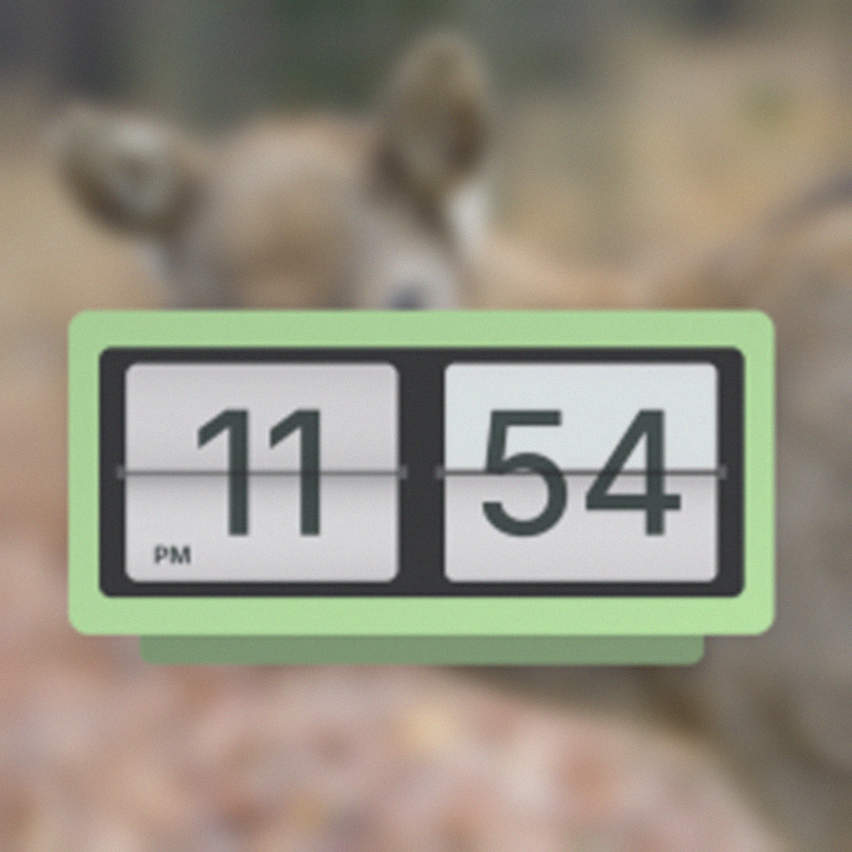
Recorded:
11.54
